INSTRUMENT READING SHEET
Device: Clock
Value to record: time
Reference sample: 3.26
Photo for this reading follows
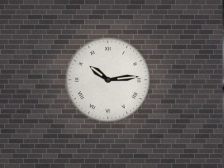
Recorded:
10.14
